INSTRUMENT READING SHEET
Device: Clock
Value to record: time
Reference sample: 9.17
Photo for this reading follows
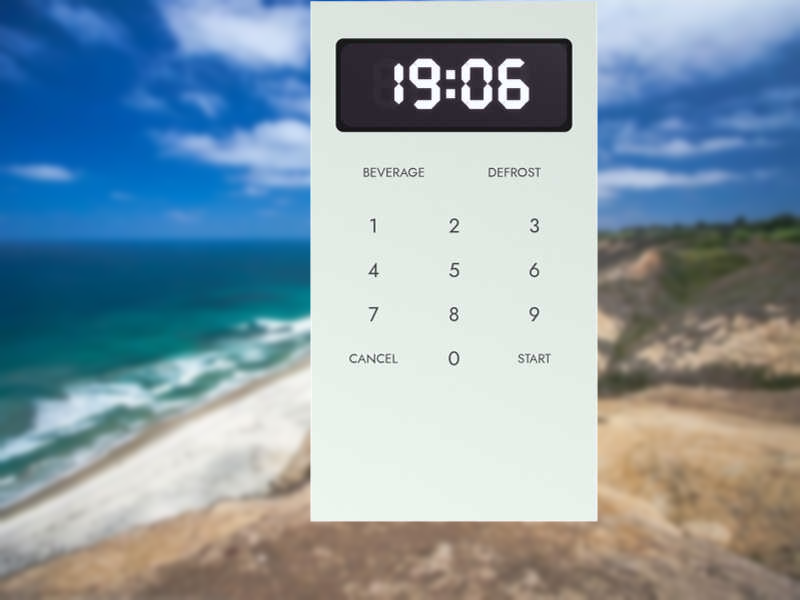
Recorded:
19.06
